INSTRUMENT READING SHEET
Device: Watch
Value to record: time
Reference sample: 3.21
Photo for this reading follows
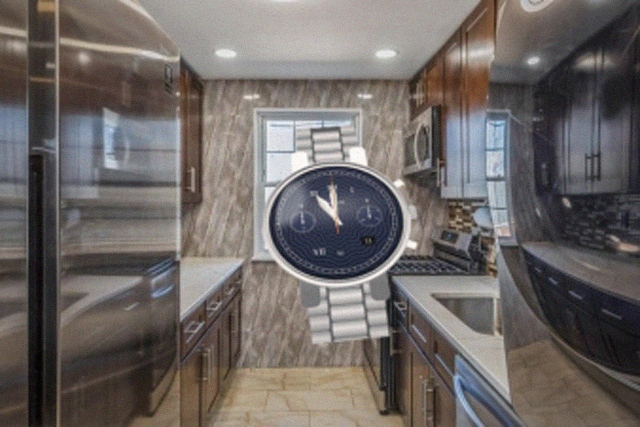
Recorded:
11.00
